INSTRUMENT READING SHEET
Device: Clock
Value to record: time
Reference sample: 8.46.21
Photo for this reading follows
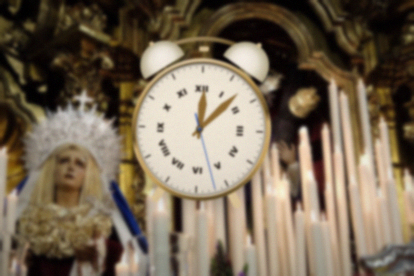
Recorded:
12.07.27
